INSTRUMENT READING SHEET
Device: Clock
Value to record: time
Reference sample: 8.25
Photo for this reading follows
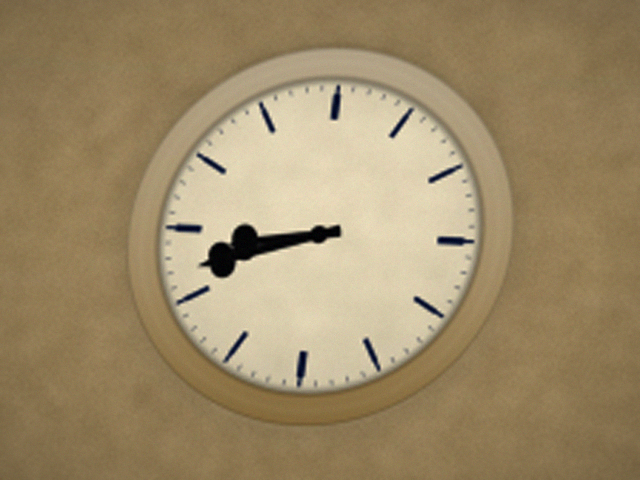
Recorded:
8.42
